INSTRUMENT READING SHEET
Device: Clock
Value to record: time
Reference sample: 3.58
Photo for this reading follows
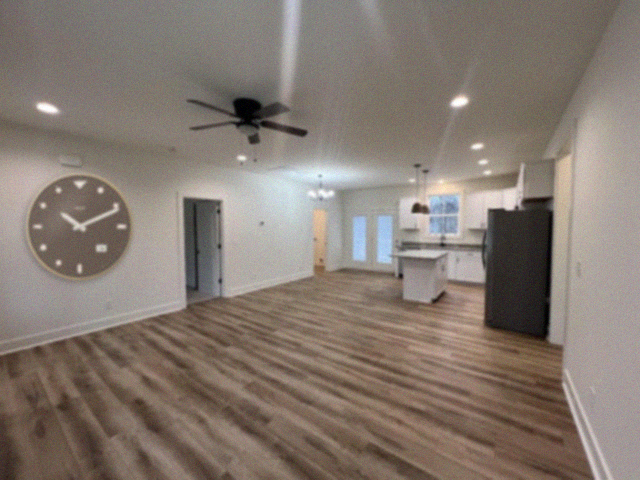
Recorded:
10.11
